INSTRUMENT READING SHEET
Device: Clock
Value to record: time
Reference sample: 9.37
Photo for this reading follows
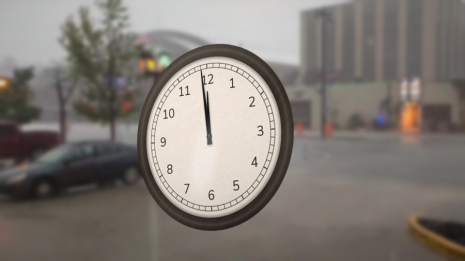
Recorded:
11.59
